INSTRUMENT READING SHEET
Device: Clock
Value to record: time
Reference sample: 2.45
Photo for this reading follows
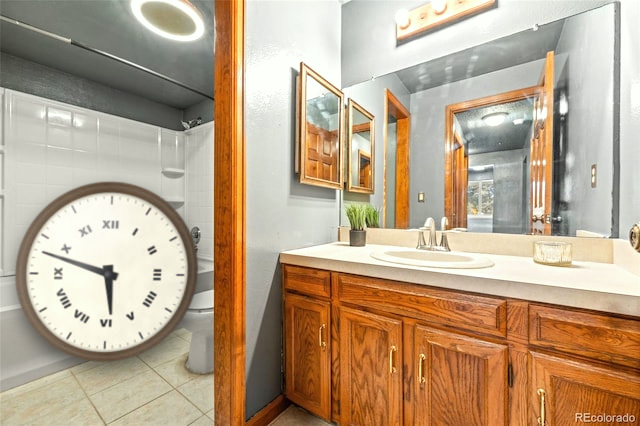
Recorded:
5.48
